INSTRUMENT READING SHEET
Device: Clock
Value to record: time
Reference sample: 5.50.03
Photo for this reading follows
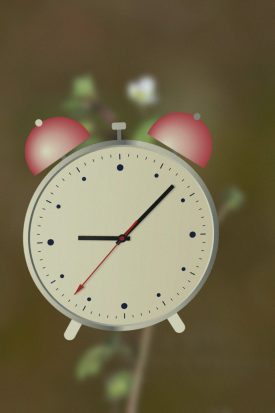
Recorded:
9.07.37
